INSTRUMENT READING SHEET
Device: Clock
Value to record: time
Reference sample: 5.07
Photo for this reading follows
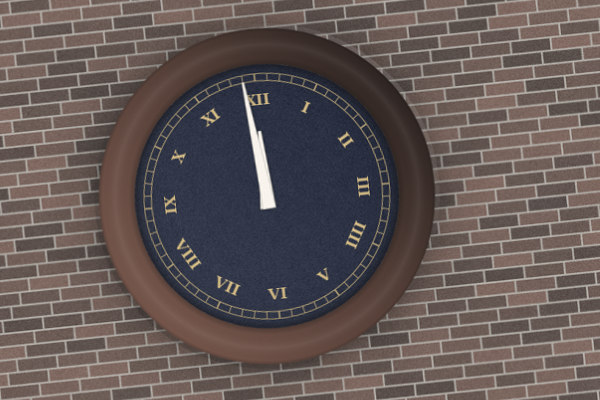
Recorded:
11.59
